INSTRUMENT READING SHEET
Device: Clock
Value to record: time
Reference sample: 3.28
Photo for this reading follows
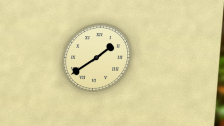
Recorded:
1.39
